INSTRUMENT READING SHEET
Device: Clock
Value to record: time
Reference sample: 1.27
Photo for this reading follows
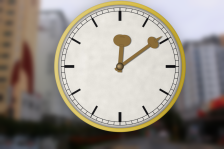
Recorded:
12.09
